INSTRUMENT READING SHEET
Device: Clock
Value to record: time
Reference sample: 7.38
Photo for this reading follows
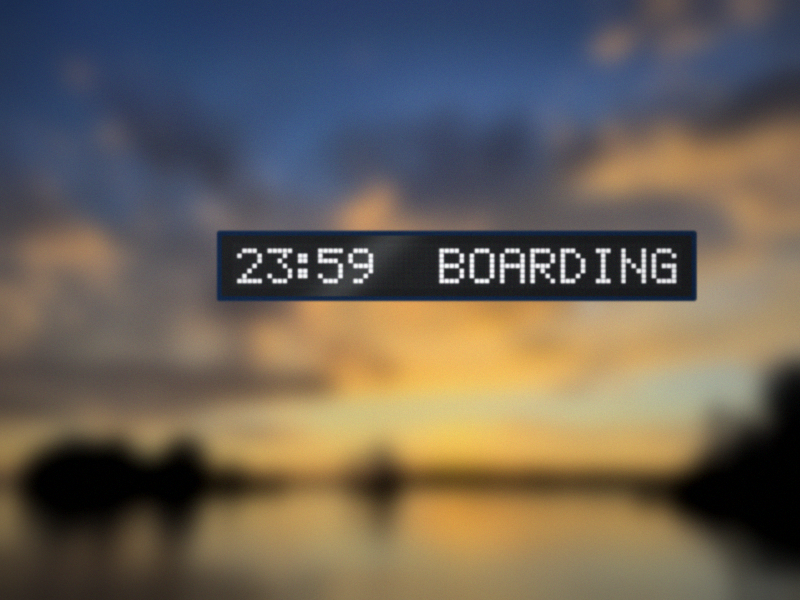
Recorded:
23.59
